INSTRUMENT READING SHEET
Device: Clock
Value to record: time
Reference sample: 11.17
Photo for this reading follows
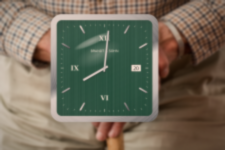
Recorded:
8.01
